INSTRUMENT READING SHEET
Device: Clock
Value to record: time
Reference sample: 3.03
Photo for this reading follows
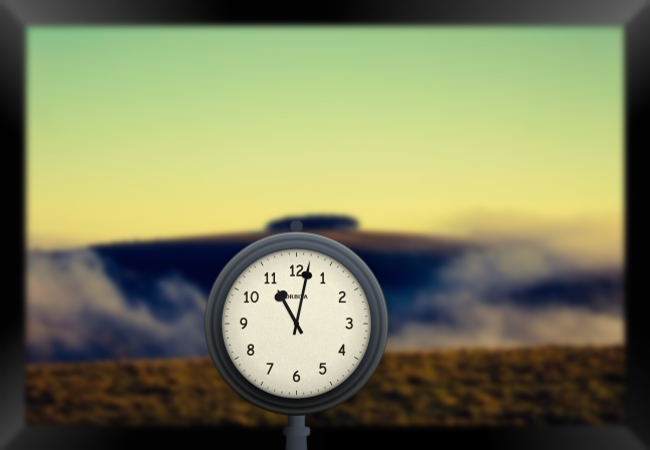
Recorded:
11.02
